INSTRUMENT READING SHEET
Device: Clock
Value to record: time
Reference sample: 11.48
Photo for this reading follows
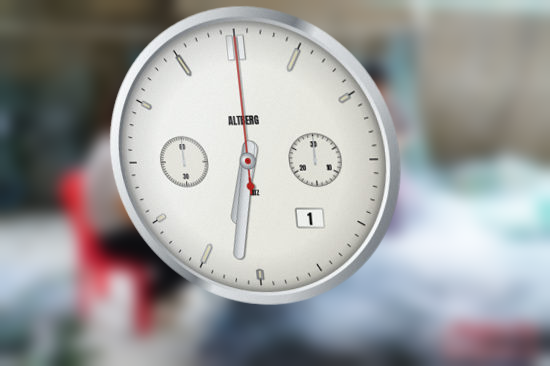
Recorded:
6.32
